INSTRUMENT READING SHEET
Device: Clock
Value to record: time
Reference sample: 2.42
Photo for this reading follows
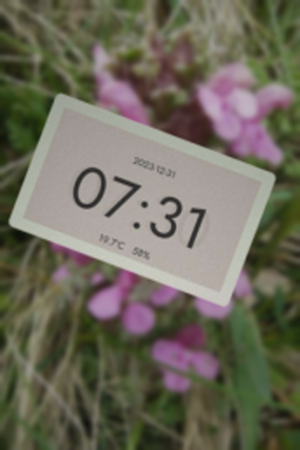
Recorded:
7.31
